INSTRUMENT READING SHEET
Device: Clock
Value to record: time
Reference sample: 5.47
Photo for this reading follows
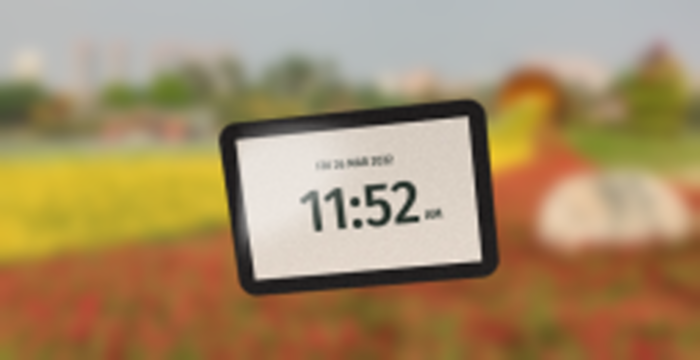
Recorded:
11.52
